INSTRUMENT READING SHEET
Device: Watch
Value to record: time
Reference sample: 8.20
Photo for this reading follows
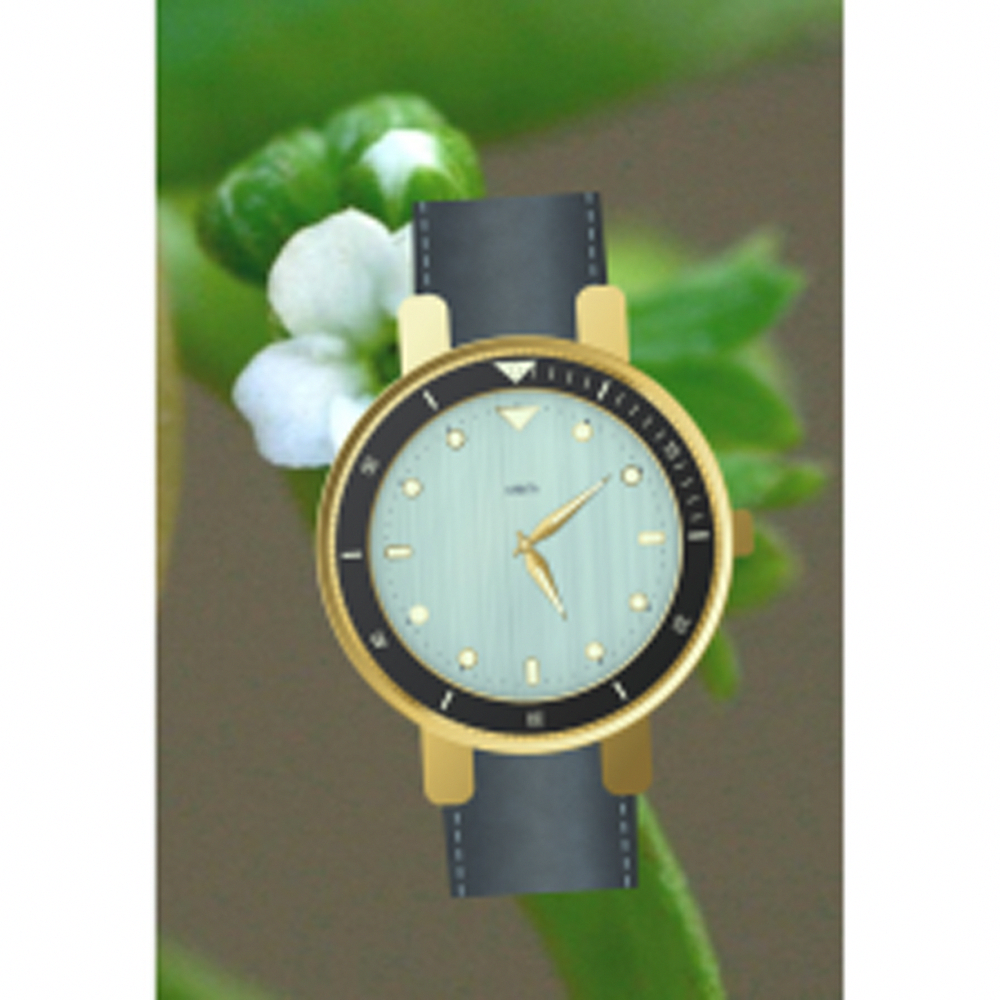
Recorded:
5.09
